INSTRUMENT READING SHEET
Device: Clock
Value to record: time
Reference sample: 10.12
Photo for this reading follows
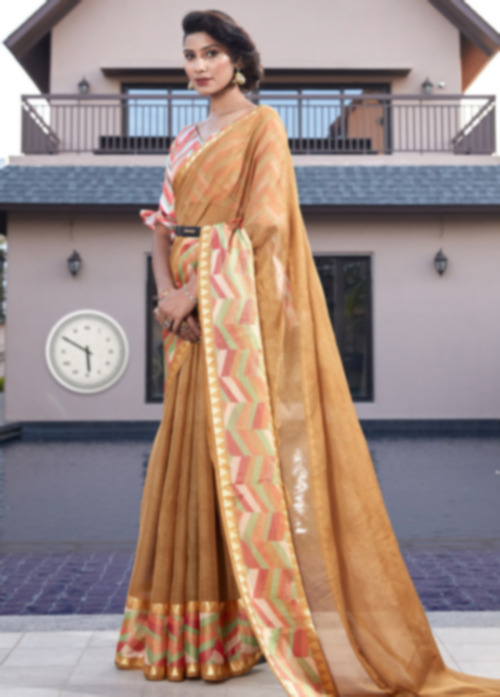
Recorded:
5.50
